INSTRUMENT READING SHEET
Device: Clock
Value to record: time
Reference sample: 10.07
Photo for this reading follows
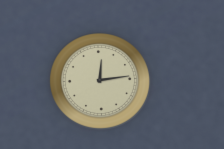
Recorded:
12.14
